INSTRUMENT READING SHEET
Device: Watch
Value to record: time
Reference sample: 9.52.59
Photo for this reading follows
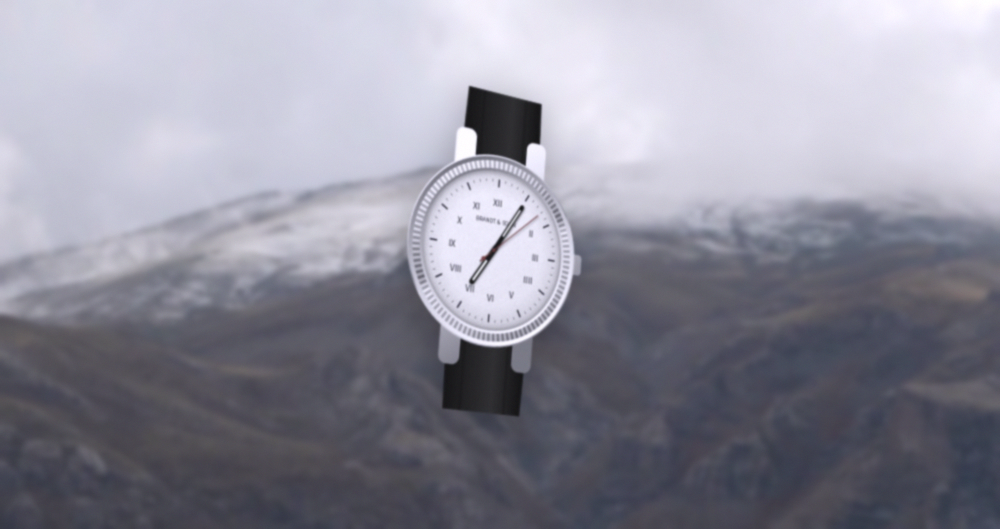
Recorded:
7.05.08
